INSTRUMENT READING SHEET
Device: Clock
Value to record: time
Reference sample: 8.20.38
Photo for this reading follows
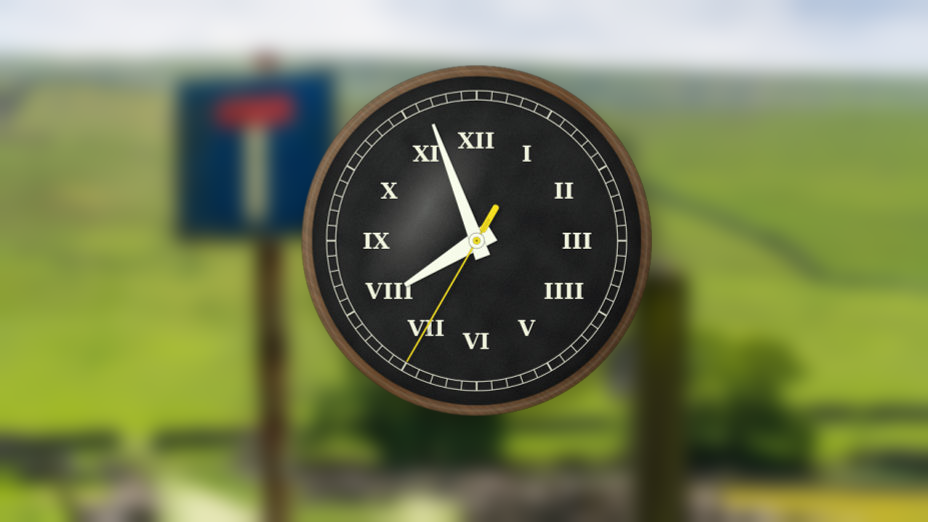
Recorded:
7.56.35
